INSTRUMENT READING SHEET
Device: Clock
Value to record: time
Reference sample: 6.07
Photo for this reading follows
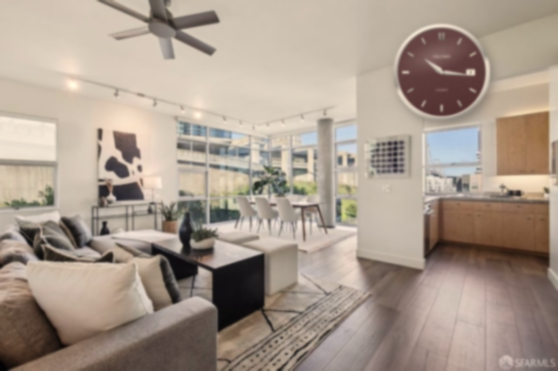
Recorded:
10.16
